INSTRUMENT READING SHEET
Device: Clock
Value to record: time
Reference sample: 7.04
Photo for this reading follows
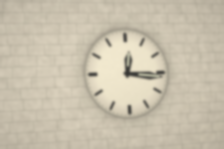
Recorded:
12.16
